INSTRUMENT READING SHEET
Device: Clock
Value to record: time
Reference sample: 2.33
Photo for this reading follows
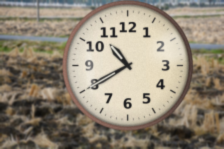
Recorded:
10.40
